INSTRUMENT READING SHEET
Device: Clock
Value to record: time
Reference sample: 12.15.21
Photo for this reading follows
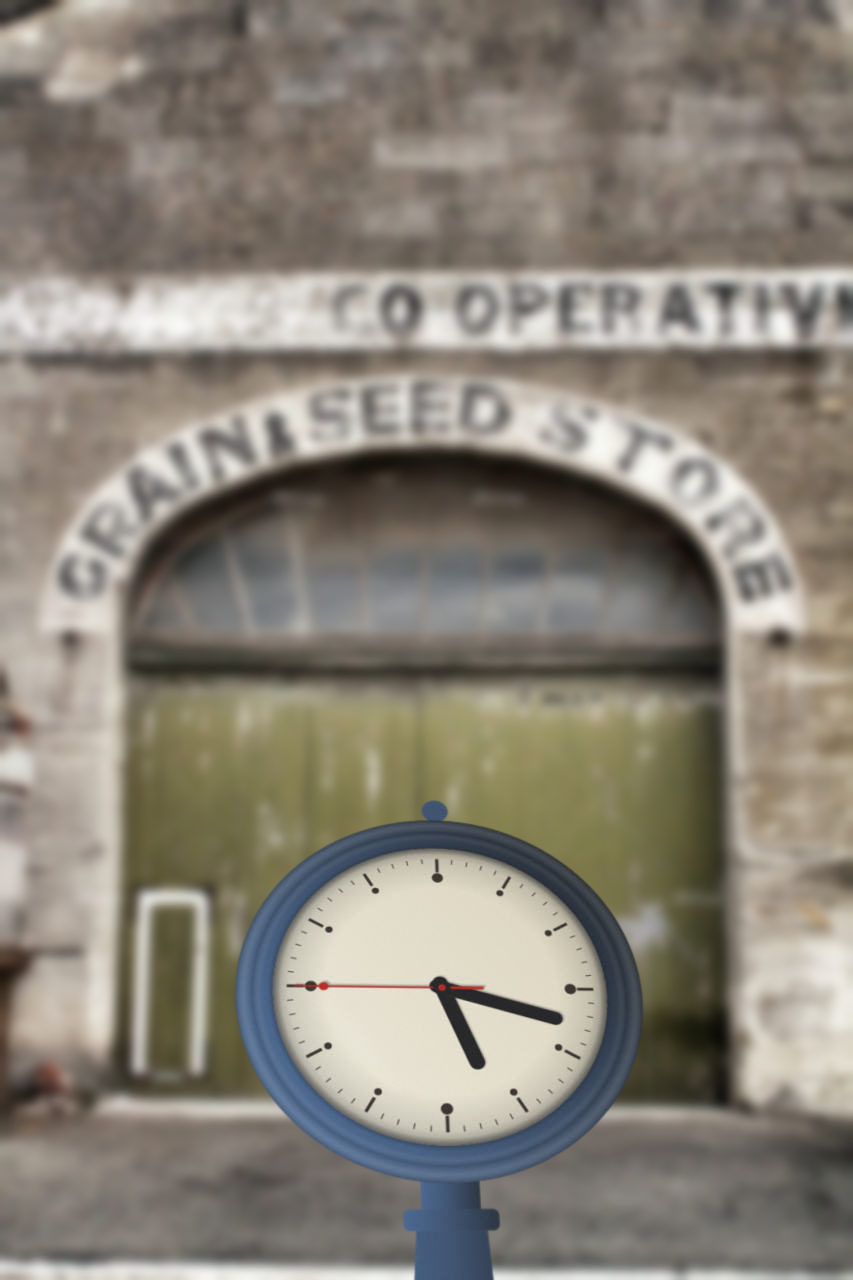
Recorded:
5.17.45
